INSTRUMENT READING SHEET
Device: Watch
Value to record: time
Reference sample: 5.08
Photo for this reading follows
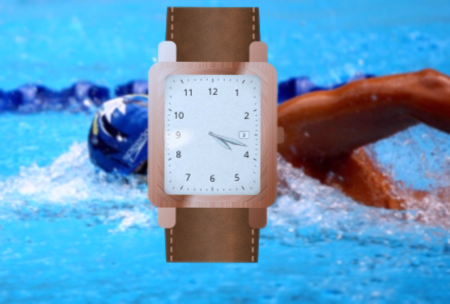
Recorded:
4.18
